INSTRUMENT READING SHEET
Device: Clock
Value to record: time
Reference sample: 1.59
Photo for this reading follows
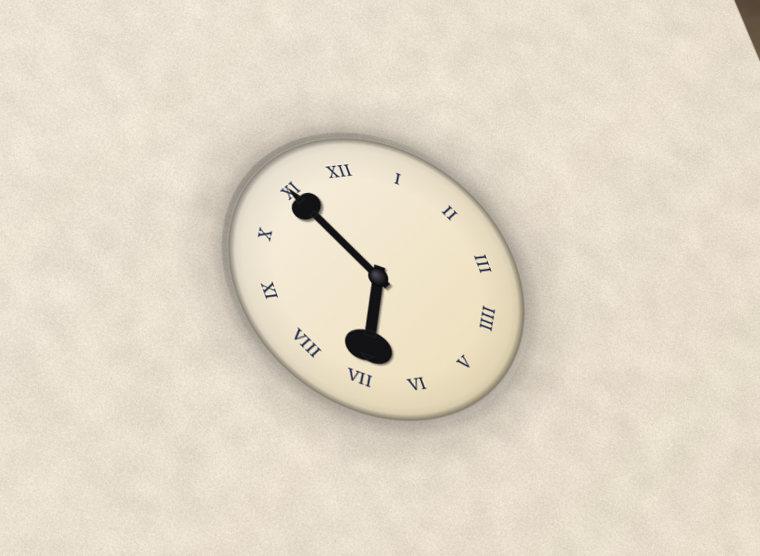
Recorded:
6.55
